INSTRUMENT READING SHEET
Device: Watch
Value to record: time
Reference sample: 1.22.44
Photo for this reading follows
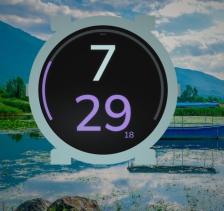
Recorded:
7.29.18
